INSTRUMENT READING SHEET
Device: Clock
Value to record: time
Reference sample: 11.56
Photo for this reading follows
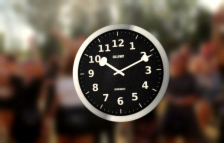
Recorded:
10.11
